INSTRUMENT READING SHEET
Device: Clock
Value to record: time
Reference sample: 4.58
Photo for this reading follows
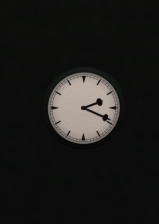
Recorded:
2.19
